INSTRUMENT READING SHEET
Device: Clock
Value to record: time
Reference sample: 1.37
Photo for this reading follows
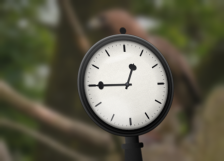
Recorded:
12.45
